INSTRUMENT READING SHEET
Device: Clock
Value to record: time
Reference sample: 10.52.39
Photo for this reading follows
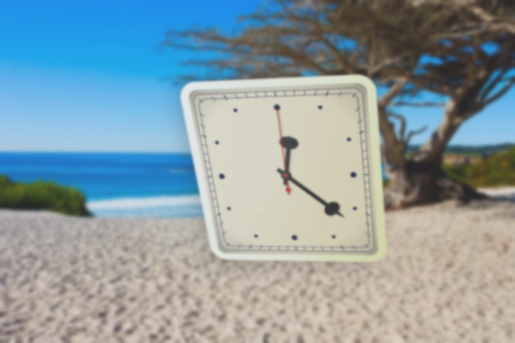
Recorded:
12.22.00
